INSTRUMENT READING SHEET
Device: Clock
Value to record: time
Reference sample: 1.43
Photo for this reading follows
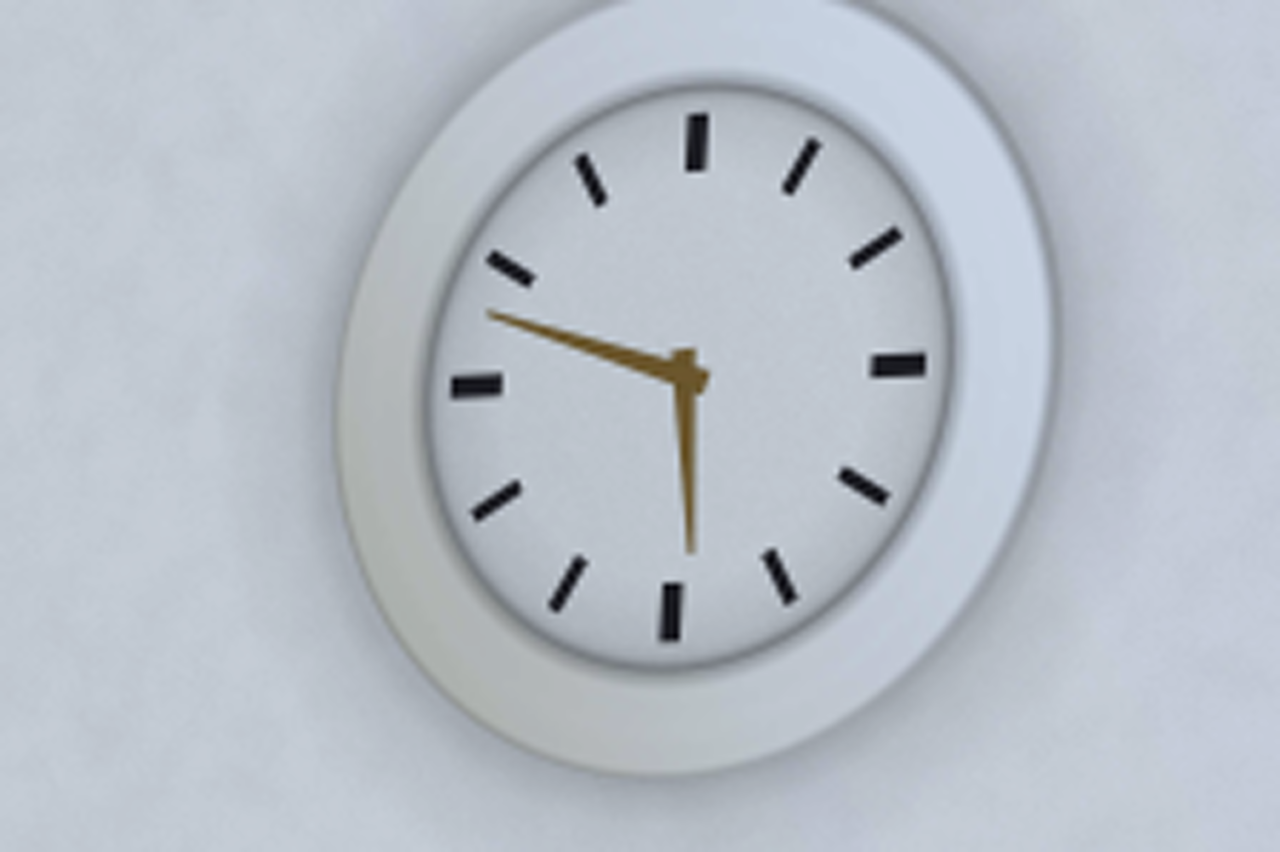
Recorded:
5.48
